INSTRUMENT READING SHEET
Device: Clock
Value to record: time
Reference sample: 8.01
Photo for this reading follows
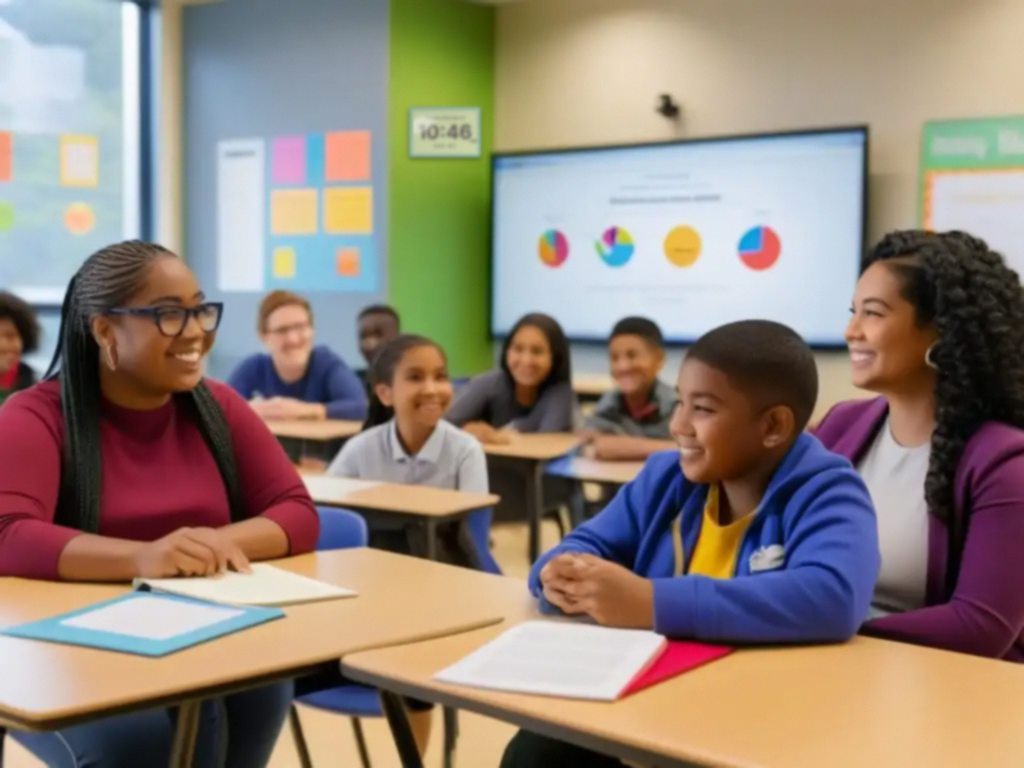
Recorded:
10.46
